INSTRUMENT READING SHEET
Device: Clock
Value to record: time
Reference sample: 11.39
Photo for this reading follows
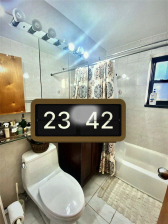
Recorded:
23.42
